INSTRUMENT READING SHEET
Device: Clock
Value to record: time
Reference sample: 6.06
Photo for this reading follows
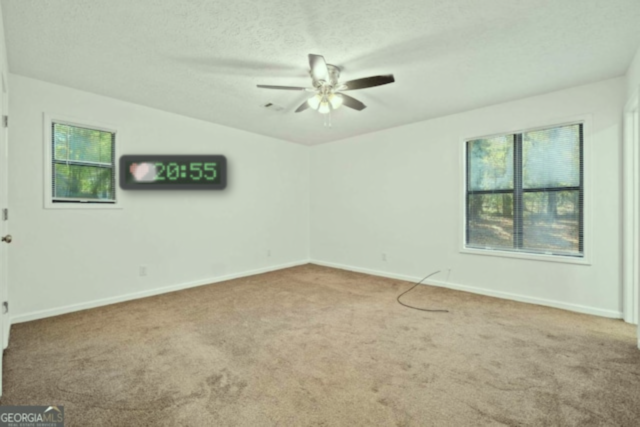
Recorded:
20.55
